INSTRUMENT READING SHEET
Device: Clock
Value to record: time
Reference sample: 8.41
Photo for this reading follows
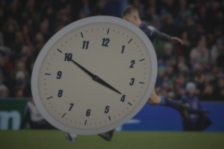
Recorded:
3.50
